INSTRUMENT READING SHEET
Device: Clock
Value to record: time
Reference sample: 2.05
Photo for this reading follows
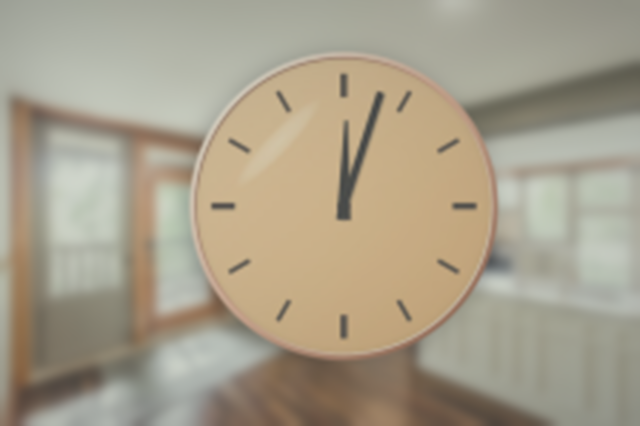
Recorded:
12.03
